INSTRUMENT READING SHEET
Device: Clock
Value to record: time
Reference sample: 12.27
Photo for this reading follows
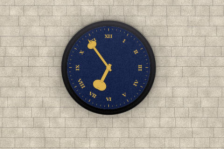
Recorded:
6.54
